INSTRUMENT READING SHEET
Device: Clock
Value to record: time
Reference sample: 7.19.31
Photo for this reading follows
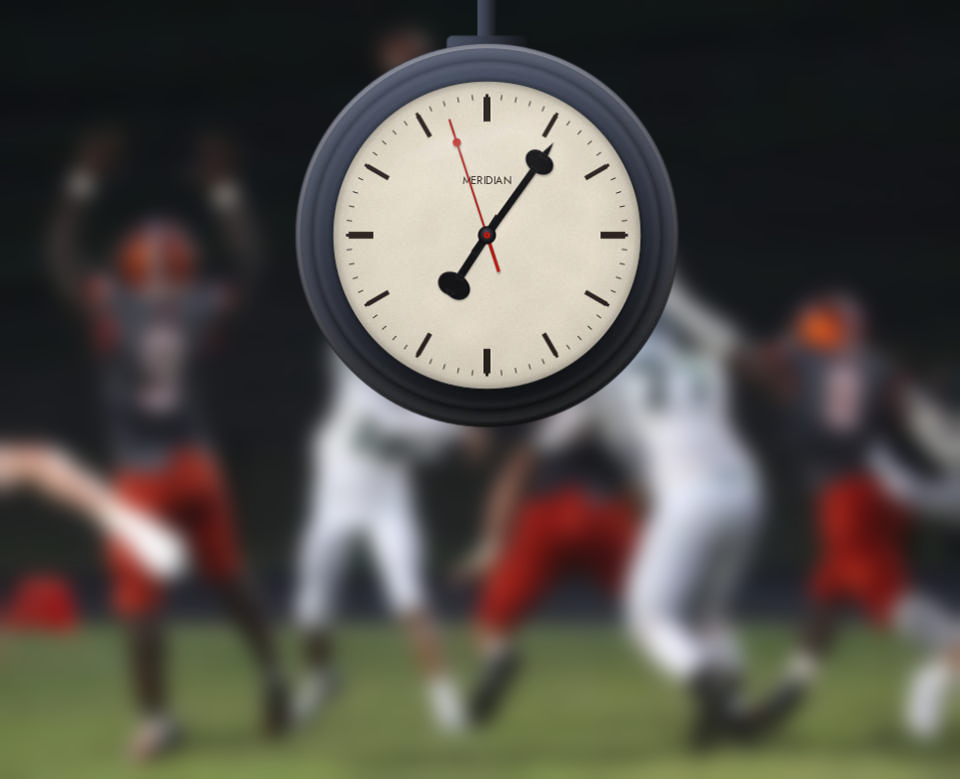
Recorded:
7.05.57
